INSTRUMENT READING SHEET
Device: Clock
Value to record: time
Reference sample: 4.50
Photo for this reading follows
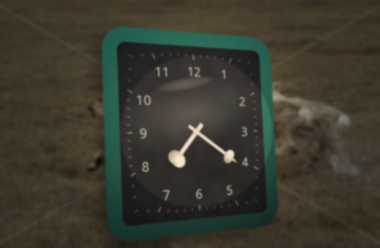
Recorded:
7.21
